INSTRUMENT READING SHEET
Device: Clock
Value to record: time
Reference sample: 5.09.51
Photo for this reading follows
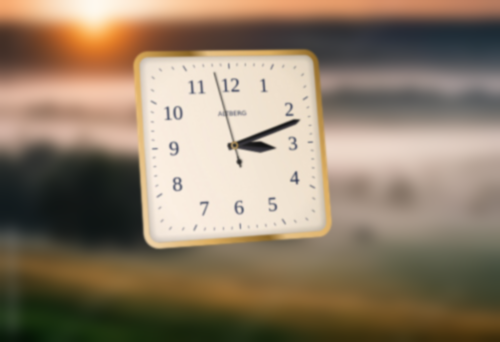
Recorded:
3.11.58
